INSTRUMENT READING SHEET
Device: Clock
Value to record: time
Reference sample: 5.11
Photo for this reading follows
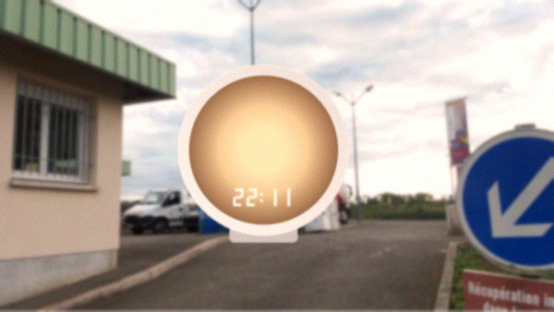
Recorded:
22.11
